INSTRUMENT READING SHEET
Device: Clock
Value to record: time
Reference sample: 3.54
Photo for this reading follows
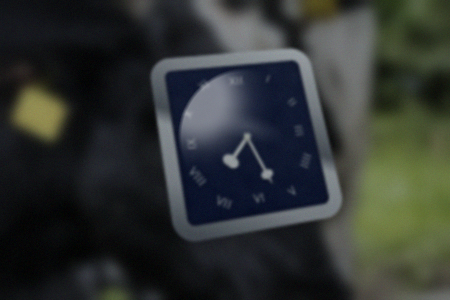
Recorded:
7.27
